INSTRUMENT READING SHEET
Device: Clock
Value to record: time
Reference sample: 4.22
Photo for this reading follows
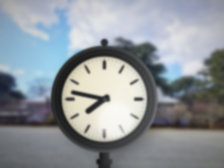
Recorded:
7.47
